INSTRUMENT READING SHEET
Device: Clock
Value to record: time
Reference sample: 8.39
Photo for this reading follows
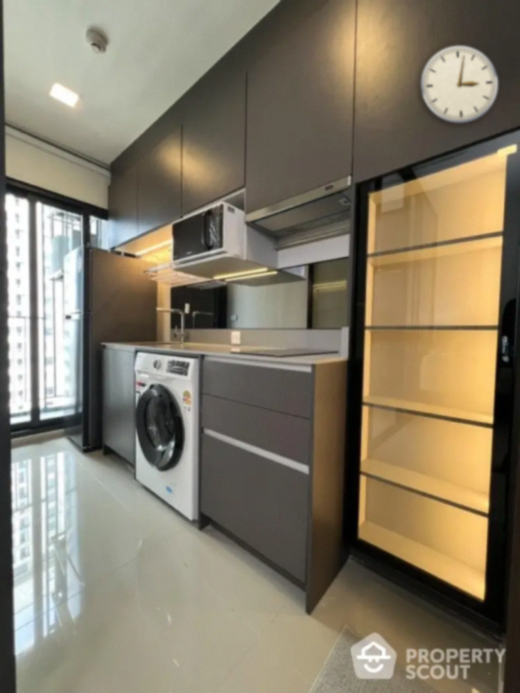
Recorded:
3.02
